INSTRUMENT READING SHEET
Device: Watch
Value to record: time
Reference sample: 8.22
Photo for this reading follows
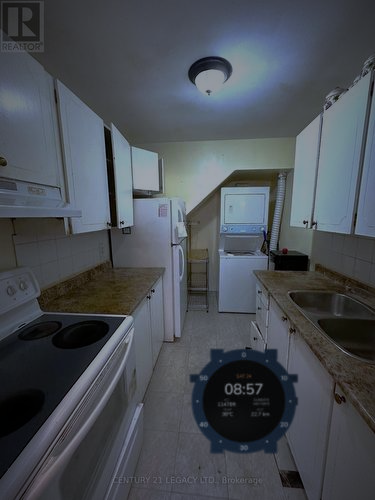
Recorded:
8.57
